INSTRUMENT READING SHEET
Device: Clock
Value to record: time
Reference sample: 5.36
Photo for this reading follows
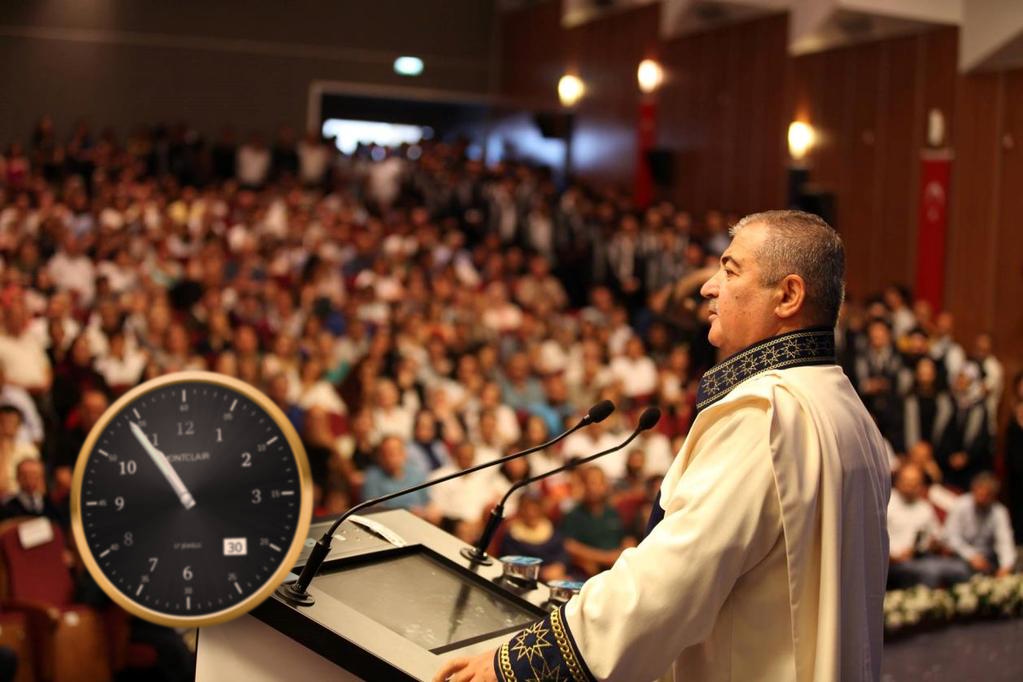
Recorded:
10.54
